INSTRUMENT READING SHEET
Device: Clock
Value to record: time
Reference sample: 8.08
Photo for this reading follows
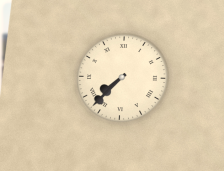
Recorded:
7.37
